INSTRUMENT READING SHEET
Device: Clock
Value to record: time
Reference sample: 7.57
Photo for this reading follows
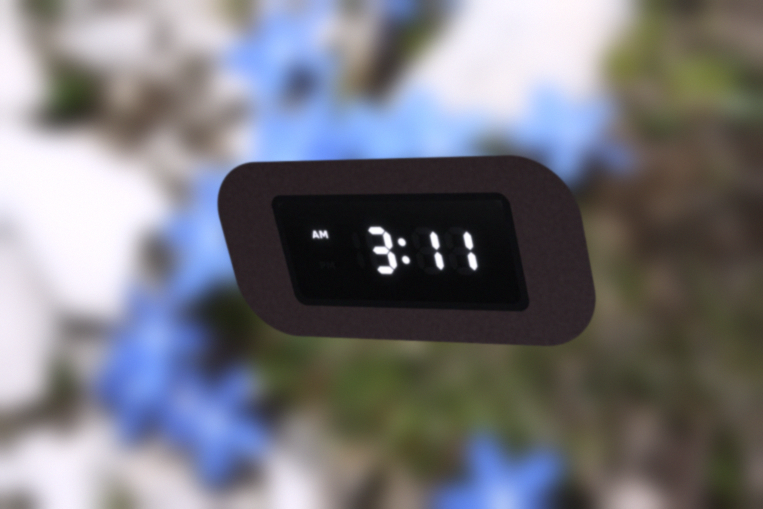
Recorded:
3.11
